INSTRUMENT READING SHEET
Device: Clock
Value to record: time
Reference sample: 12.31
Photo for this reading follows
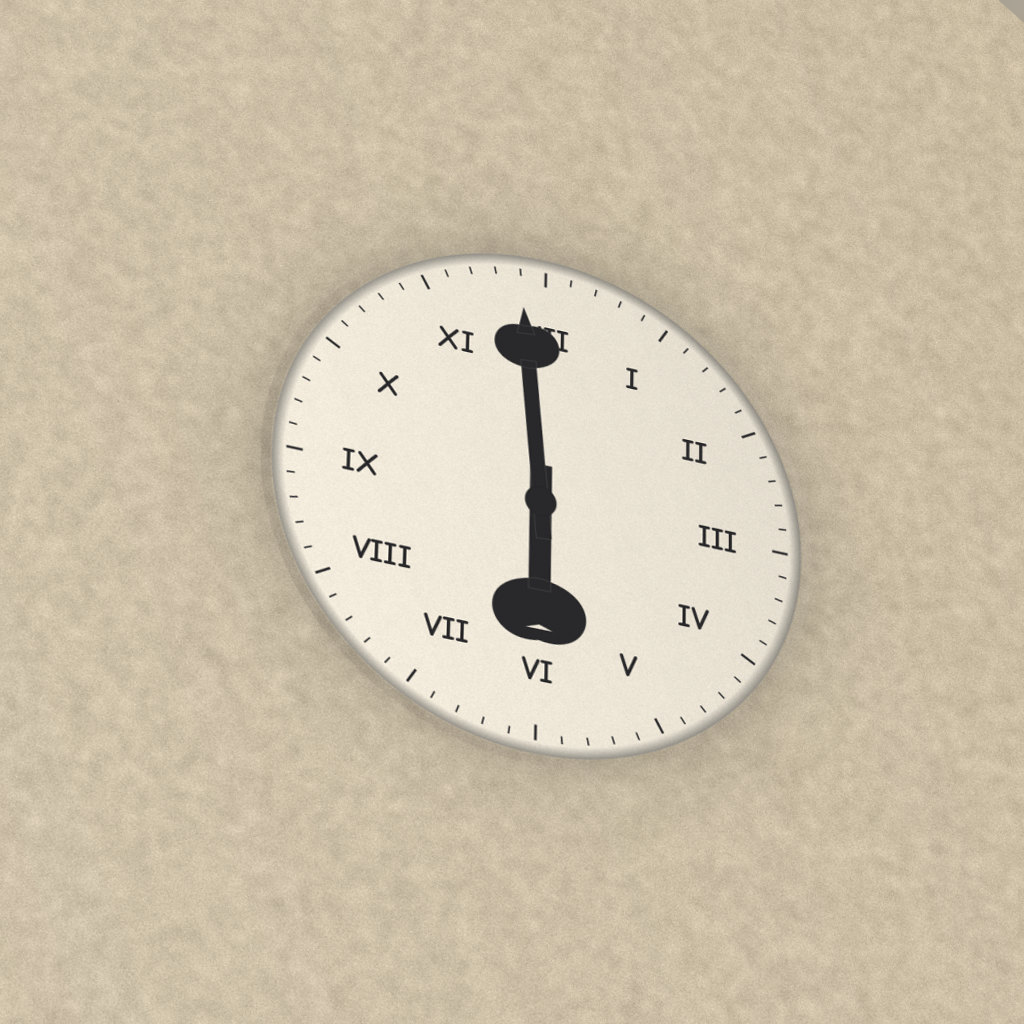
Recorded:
5.59
